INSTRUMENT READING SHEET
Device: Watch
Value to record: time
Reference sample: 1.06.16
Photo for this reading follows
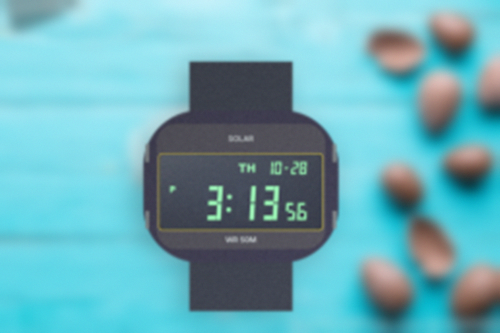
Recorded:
3.13.56
